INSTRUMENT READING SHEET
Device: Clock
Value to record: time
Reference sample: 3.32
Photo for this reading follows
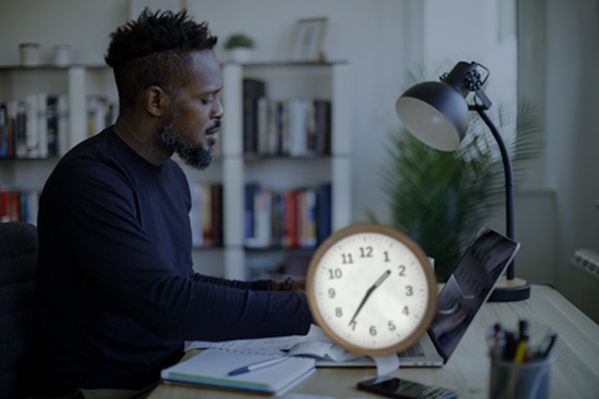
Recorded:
1.36
